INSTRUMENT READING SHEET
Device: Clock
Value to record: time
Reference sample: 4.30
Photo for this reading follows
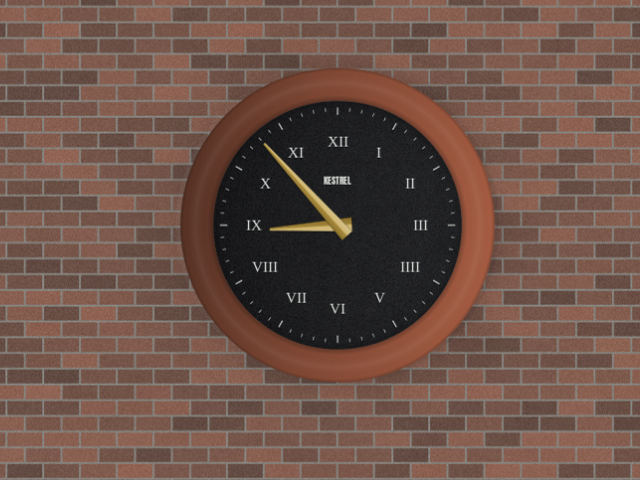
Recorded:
8.53
